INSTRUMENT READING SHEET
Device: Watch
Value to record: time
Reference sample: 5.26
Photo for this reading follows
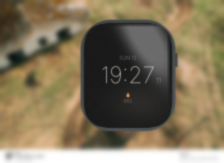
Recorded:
19.27
